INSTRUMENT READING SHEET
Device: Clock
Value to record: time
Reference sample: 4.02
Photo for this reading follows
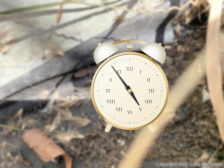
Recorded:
4.54
